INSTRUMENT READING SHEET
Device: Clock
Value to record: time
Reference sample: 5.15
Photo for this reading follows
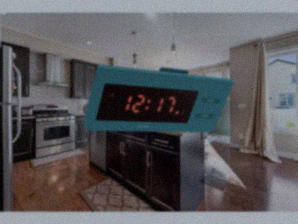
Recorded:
12.17
